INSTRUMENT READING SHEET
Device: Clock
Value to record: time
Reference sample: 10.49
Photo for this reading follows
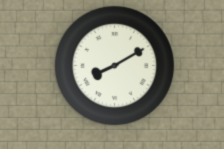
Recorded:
8.10
